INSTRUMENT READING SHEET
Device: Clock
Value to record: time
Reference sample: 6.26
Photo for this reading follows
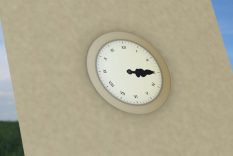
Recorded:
3.15
